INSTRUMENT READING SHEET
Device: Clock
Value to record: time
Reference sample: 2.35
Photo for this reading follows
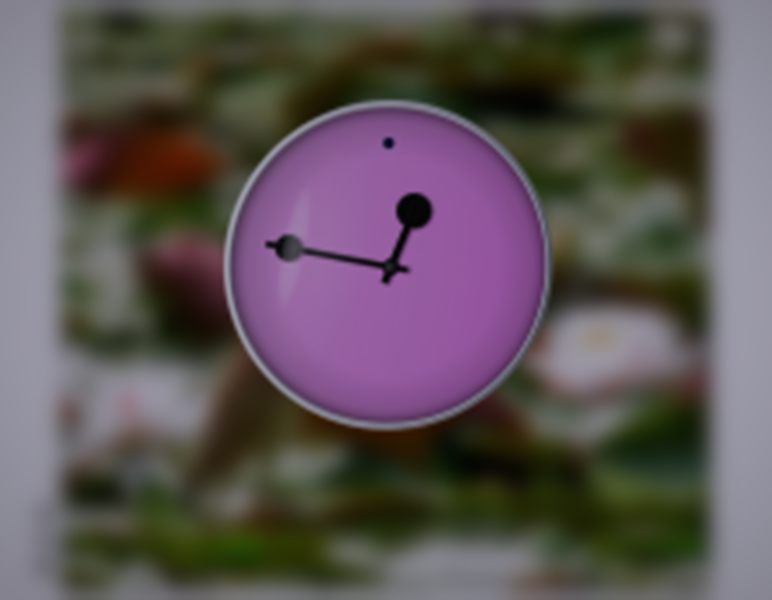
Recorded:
12.47
